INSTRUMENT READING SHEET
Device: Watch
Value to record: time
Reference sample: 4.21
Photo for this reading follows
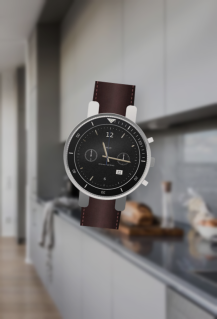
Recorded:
11.16
